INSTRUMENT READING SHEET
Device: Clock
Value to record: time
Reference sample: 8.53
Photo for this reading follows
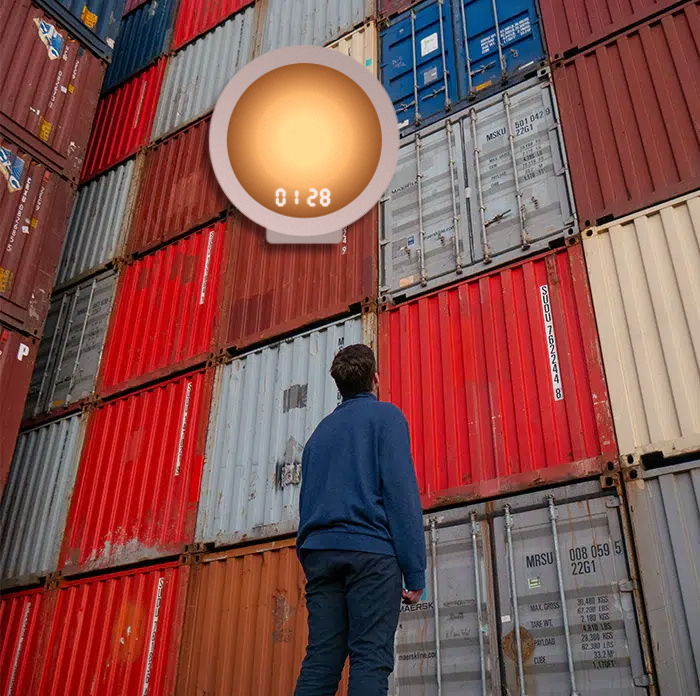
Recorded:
1.28
